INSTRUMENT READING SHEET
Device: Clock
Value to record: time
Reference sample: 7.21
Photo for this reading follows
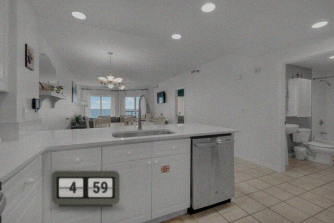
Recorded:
4.59
